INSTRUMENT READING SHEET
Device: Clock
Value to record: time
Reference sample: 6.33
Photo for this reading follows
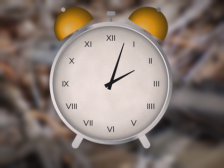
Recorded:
2.03
